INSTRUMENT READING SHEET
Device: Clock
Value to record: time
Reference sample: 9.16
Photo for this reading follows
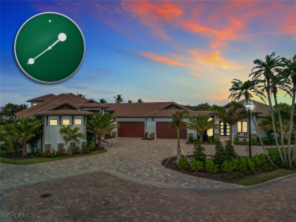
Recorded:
1.39
